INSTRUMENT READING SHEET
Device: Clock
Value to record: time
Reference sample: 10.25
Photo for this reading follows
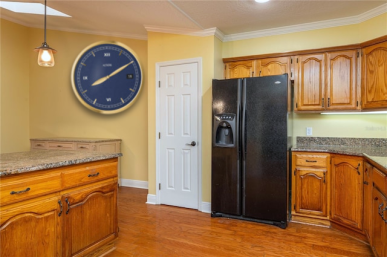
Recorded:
8.10
